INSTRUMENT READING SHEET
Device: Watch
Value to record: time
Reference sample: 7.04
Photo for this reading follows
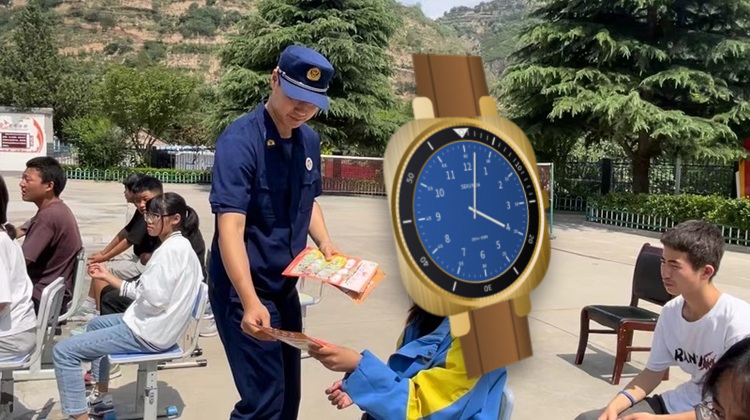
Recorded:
4.02
